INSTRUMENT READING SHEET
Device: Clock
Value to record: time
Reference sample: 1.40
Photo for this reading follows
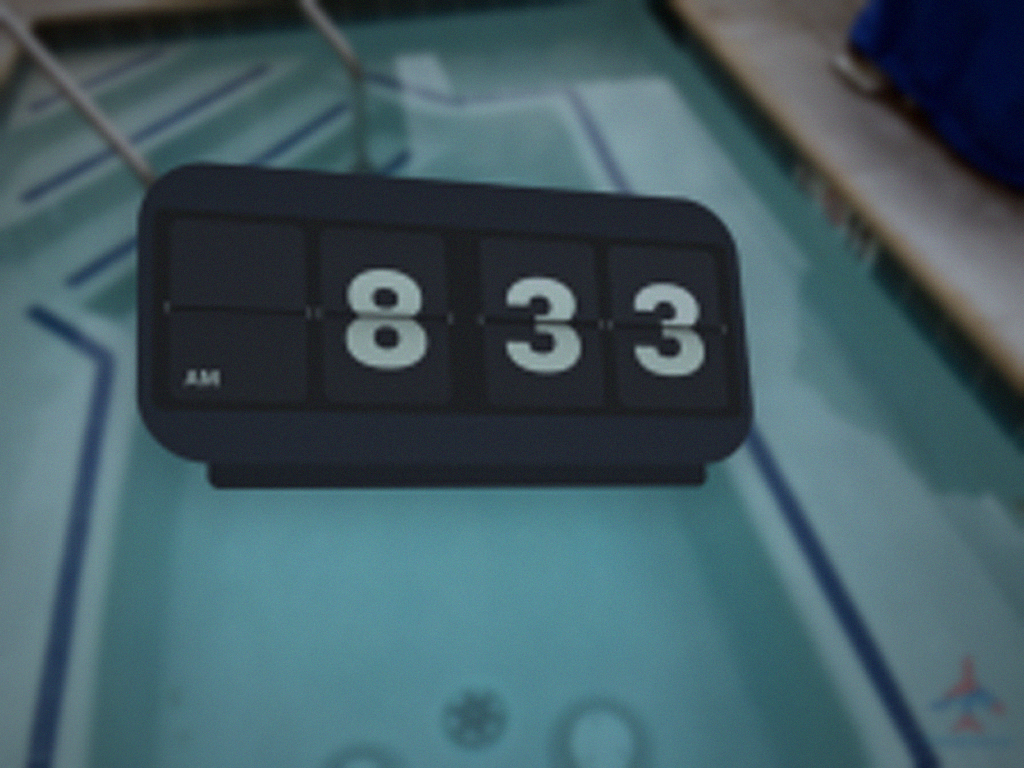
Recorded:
8.33
